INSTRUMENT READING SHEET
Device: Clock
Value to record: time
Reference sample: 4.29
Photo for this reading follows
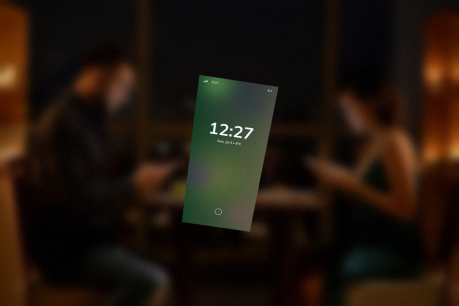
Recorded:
12.27
